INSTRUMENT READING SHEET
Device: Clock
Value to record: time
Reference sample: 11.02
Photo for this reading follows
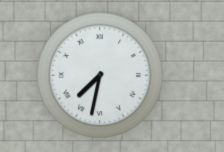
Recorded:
7.32
